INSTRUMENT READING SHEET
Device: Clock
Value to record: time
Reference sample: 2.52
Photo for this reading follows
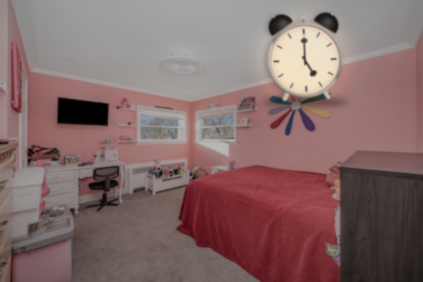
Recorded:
5.00
